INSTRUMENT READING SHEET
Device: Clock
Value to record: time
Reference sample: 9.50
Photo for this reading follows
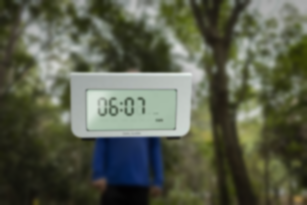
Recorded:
6.07
